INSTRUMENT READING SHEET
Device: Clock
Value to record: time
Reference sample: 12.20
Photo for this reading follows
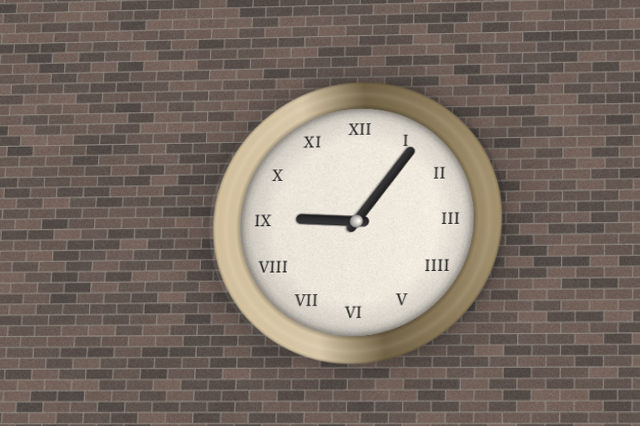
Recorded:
9.06
